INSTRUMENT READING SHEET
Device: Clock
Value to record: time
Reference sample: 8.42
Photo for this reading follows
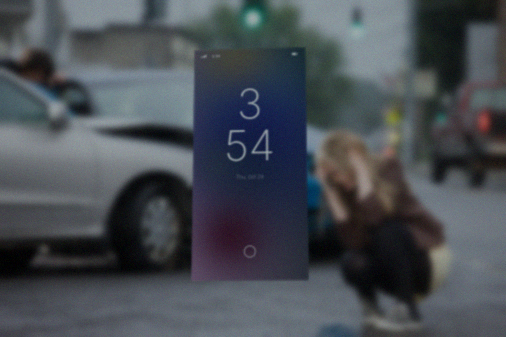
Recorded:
3.54
